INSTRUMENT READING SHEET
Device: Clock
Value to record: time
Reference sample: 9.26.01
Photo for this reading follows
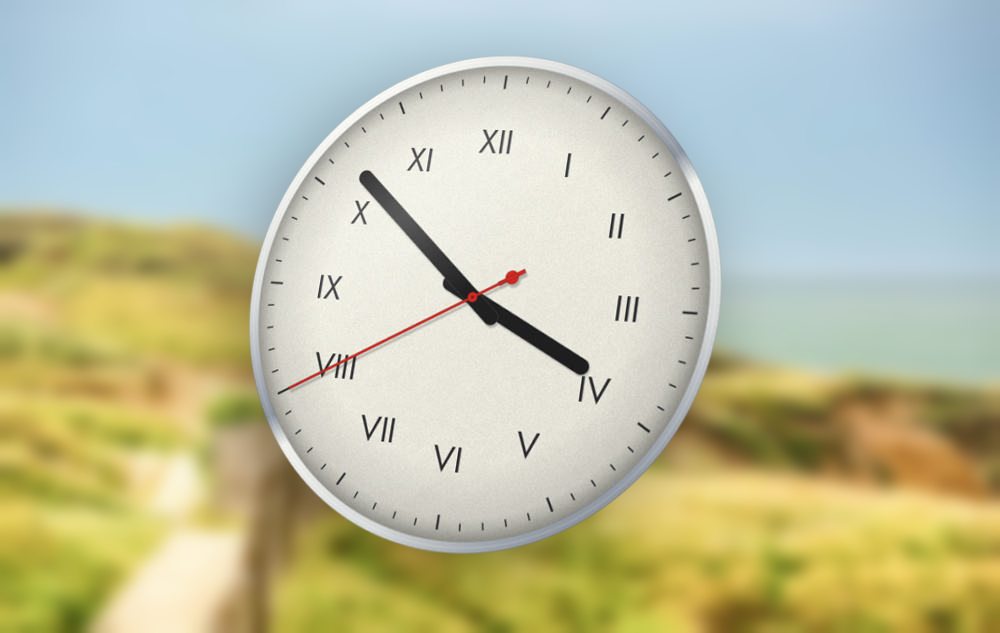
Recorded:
3.51.40
